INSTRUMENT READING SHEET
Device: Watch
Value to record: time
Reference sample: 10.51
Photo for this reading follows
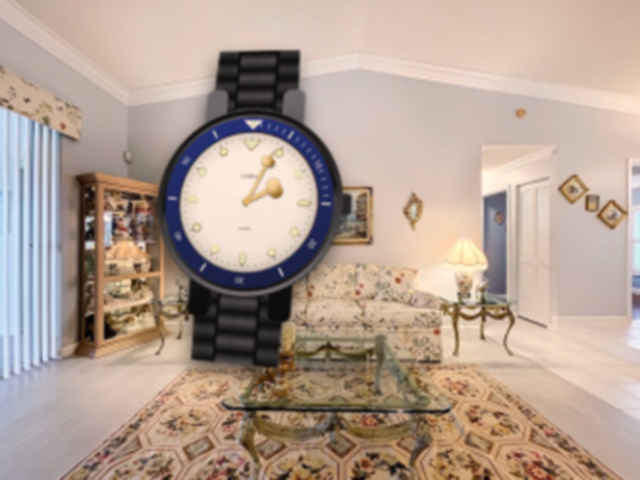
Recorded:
2.04
